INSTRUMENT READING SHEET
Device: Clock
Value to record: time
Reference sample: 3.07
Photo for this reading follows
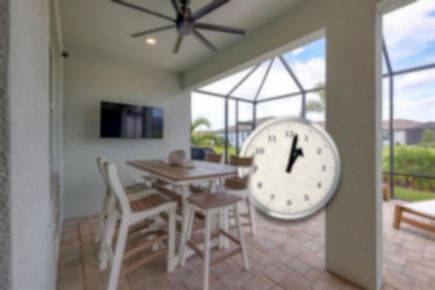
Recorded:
1.02
